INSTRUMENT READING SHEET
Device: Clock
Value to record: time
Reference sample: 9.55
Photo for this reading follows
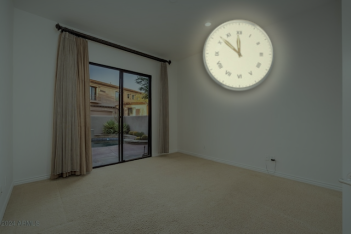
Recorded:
11.52
